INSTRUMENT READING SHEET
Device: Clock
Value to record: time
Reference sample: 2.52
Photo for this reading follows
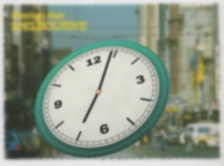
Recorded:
7.04
